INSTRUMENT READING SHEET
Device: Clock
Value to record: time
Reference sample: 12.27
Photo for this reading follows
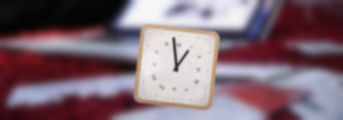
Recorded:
12.58
